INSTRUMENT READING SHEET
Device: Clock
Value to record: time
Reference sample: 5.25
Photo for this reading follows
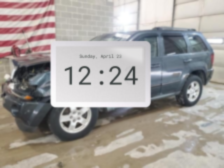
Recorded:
12.24
